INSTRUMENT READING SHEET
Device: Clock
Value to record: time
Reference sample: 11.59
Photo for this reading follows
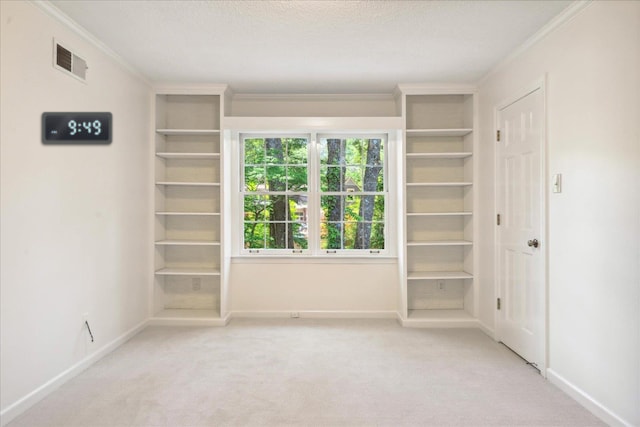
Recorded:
9.49
